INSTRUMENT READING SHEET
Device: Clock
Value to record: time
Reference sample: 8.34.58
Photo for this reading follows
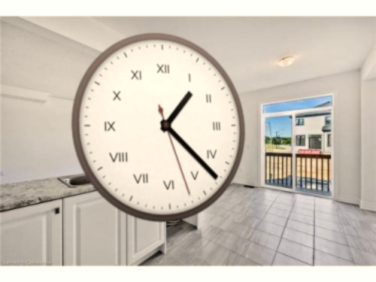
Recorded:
1.22.27
